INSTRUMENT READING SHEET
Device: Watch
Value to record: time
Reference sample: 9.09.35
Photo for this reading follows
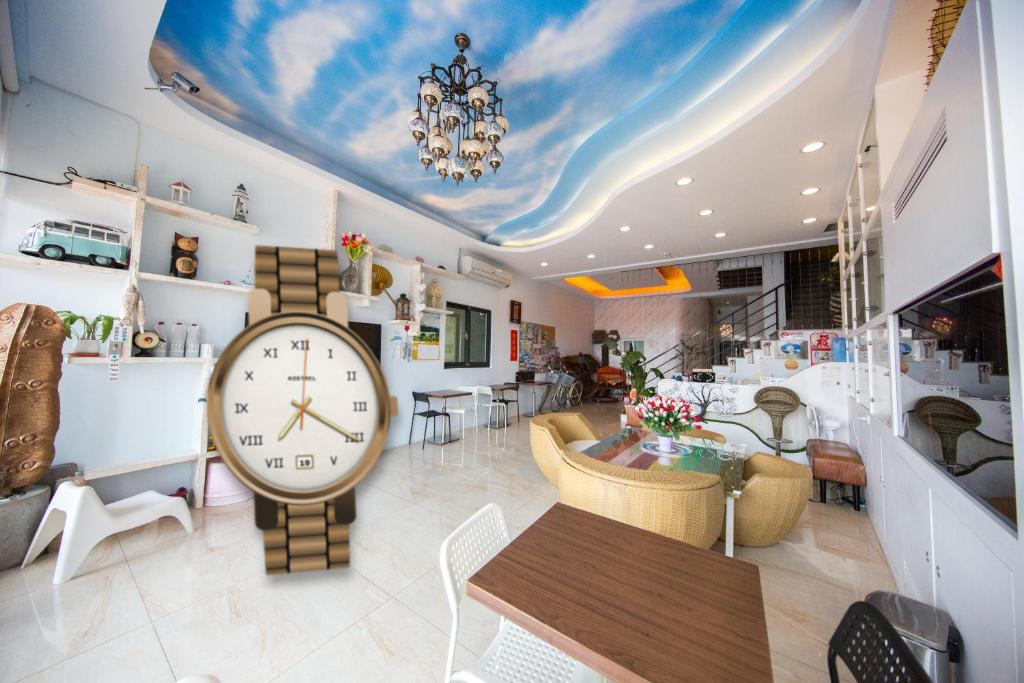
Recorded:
7.20.01
